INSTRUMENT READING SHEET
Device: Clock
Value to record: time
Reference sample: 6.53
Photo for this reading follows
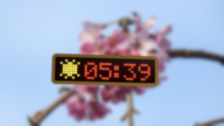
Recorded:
5.39
